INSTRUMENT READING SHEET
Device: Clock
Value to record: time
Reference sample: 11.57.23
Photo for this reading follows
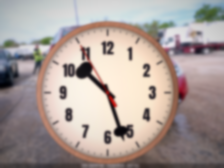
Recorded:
10.26.55
